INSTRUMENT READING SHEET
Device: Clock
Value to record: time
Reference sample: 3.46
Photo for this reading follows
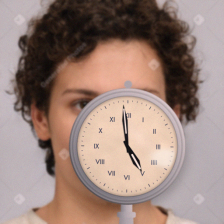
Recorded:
4.59
